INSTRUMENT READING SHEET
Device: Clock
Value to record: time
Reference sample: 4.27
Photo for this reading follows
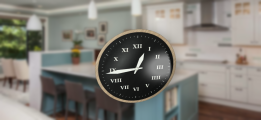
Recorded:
12.44
